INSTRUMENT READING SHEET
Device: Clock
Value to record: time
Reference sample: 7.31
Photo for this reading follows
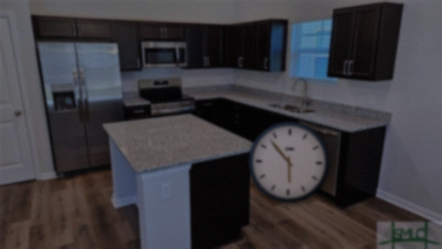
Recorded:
5.53
